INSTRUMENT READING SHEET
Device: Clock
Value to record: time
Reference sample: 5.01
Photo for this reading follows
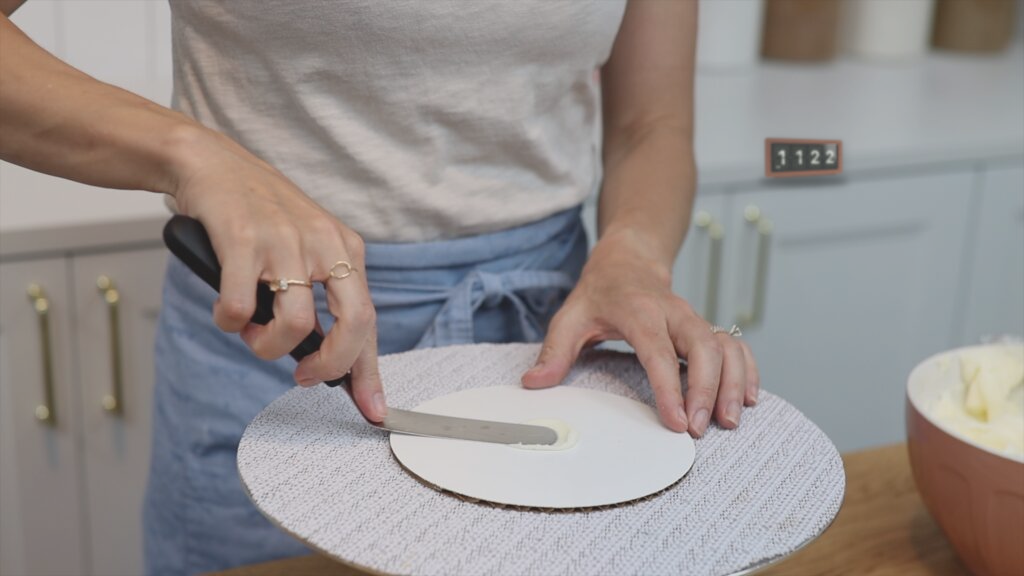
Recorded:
11.22
